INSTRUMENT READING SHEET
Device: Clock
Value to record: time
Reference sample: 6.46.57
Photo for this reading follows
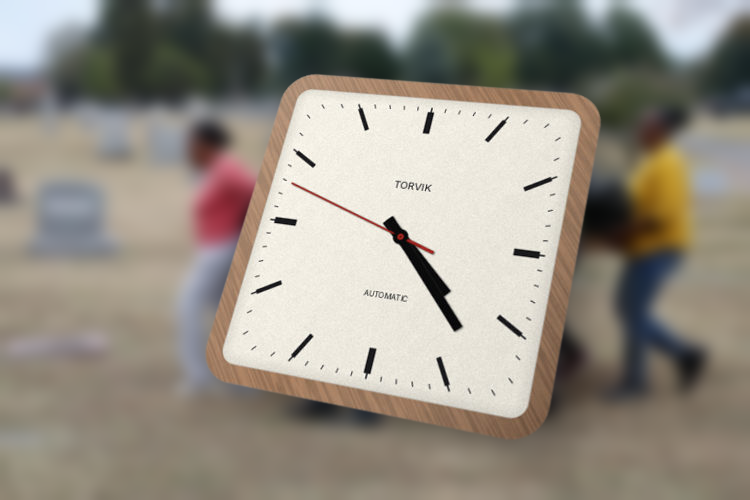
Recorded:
4.22.48
